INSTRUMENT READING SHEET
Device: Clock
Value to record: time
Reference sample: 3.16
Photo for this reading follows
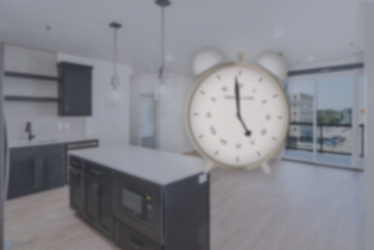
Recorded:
4.59
